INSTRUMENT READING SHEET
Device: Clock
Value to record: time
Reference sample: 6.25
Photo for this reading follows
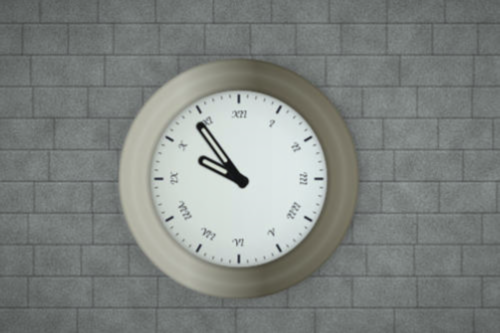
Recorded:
9.54
